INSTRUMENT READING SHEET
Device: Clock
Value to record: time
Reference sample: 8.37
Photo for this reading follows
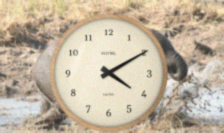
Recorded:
4.10
